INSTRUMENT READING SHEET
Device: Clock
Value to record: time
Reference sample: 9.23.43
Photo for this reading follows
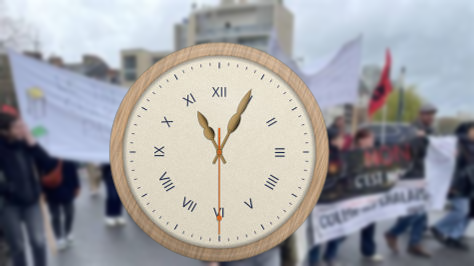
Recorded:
11.04.30
